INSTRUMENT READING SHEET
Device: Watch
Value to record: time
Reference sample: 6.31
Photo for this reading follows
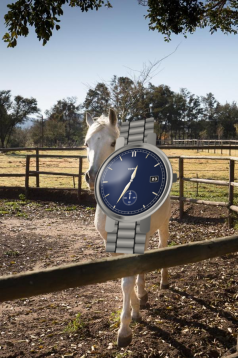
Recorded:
12.35
